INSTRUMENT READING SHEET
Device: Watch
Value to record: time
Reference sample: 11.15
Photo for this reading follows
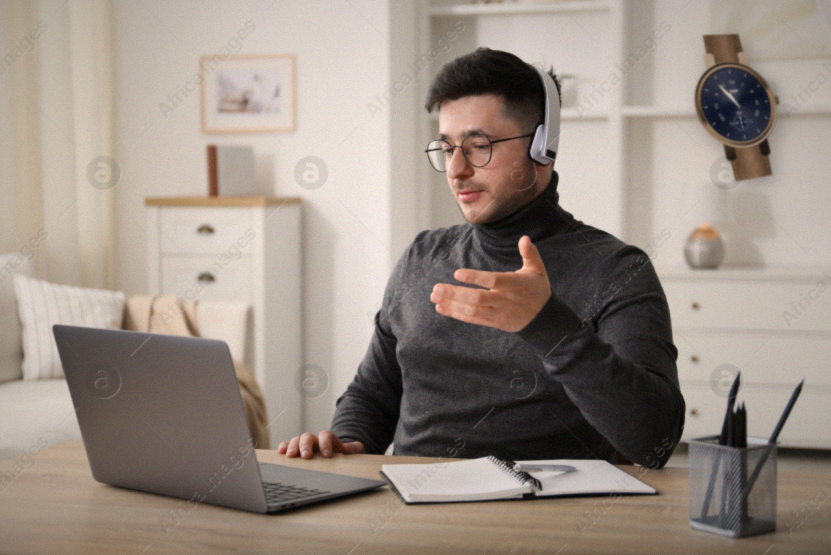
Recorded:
10.54
